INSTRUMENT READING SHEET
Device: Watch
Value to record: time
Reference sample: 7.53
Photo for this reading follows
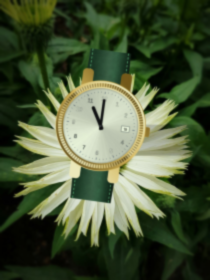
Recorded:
11.00
